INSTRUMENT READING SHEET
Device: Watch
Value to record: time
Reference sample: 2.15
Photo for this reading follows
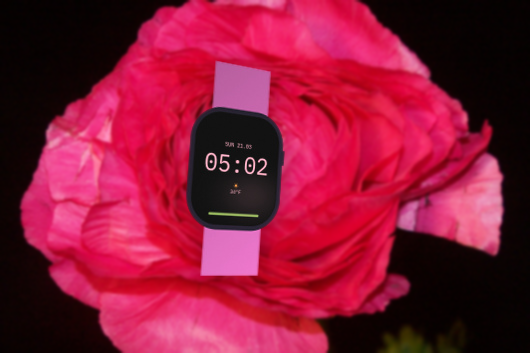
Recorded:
5.02
